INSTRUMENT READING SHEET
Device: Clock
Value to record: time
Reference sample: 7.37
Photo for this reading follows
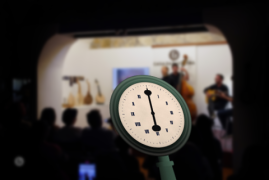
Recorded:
6.00
